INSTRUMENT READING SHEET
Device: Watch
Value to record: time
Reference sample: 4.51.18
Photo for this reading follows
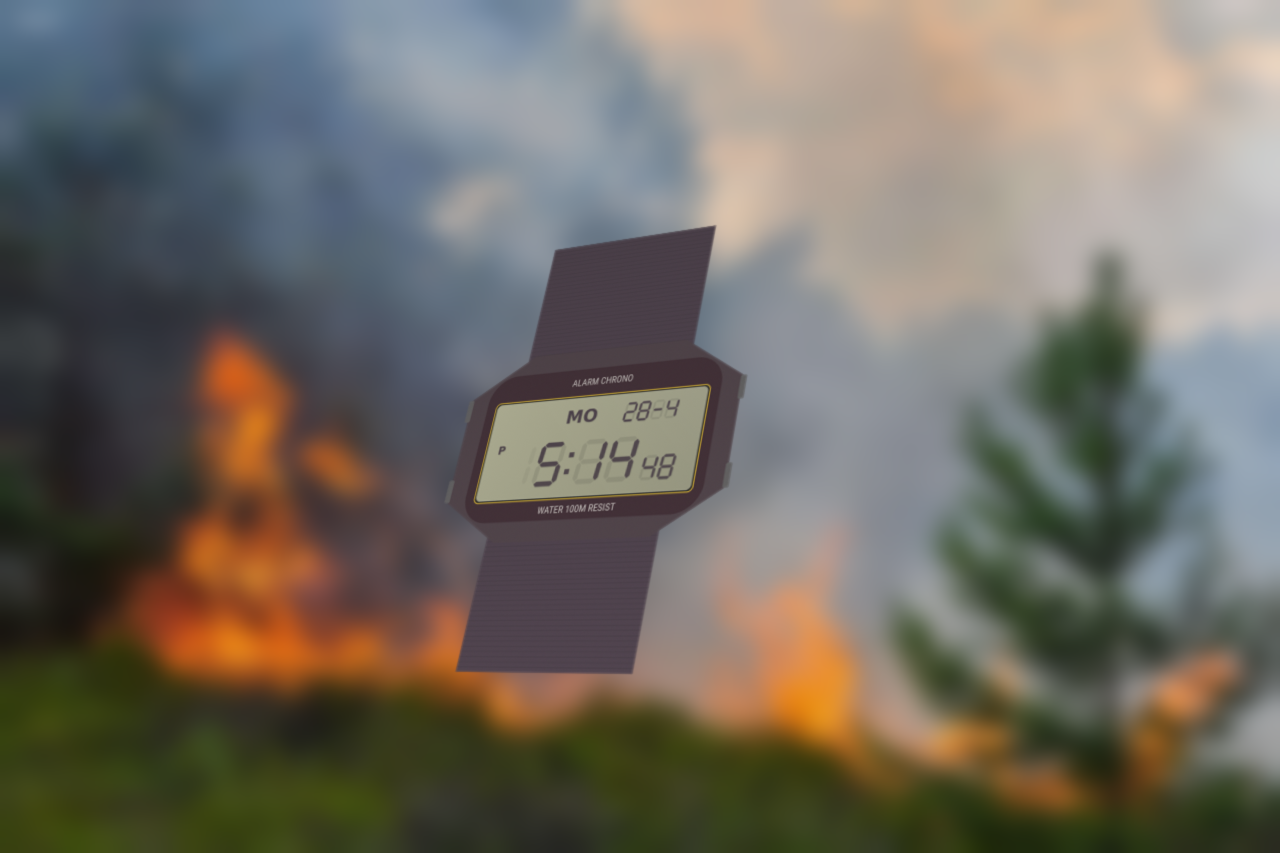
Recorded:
5.14.48
